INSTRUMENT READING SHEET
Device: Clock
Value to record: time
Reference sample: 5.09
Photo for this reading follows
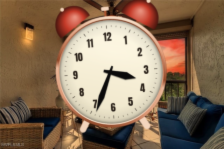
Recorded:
3.34
